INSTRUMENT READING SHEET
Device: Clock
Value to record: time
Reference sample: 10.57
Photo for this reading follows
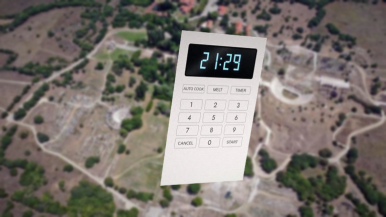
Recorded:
21.29
